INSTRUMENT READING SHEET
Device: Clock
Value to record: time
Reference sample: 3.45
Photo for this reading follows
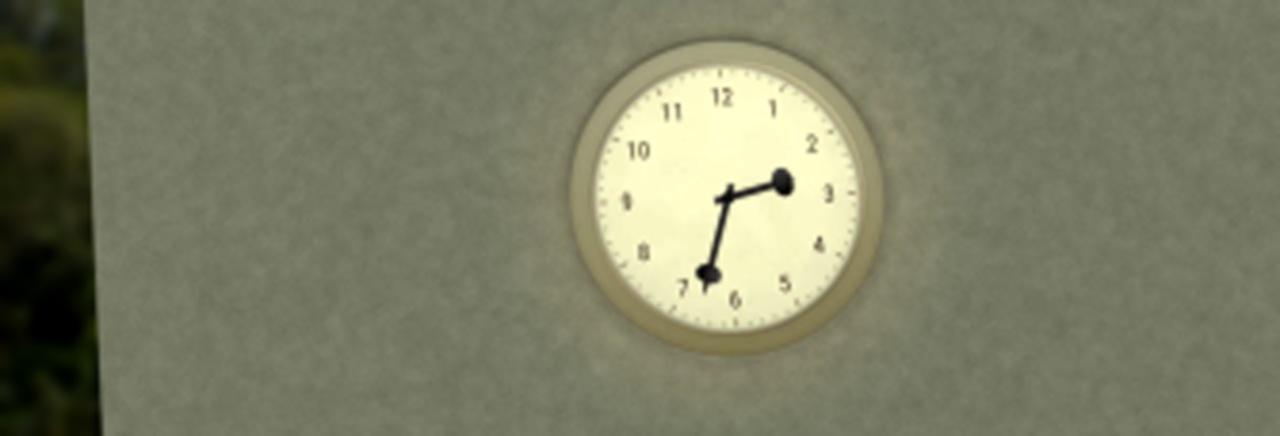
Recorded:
2.33
